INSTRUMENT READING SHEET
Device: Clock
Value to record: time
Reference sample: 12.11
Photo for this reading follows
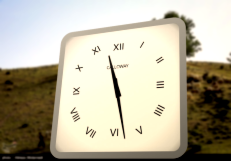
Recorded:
11.28
